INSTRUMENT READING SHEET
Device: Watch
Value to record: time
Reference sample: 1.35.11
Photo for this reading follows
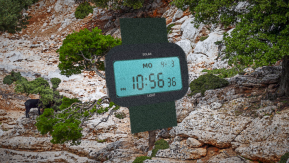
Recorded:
10.56.36
